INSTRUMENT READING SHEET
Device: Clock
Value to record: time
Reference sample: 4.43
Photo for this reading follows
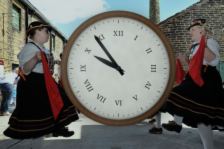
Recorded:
9.54
